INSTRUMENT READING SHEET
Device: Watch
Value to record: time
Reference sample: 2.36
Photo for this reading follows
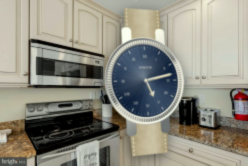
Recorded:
5.13
